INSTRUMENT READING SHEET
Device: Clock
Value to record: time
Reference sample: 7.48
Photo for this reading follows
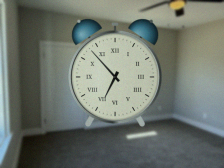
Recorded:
6.53
